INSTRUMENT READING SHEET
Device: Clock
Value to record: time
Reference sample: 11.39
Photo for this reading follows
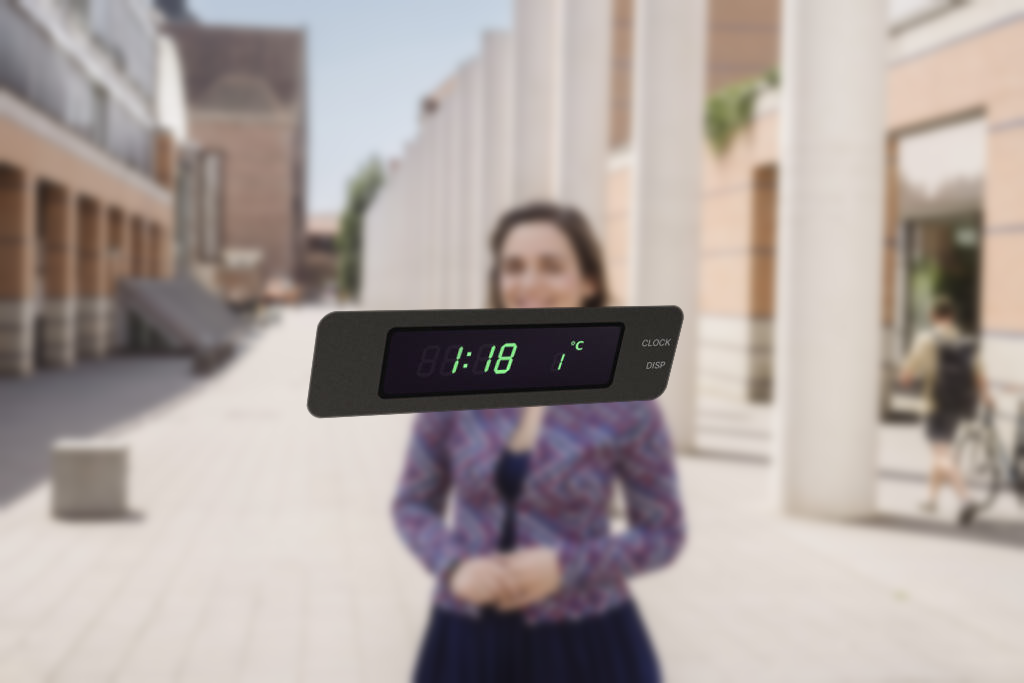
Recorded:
1.18
